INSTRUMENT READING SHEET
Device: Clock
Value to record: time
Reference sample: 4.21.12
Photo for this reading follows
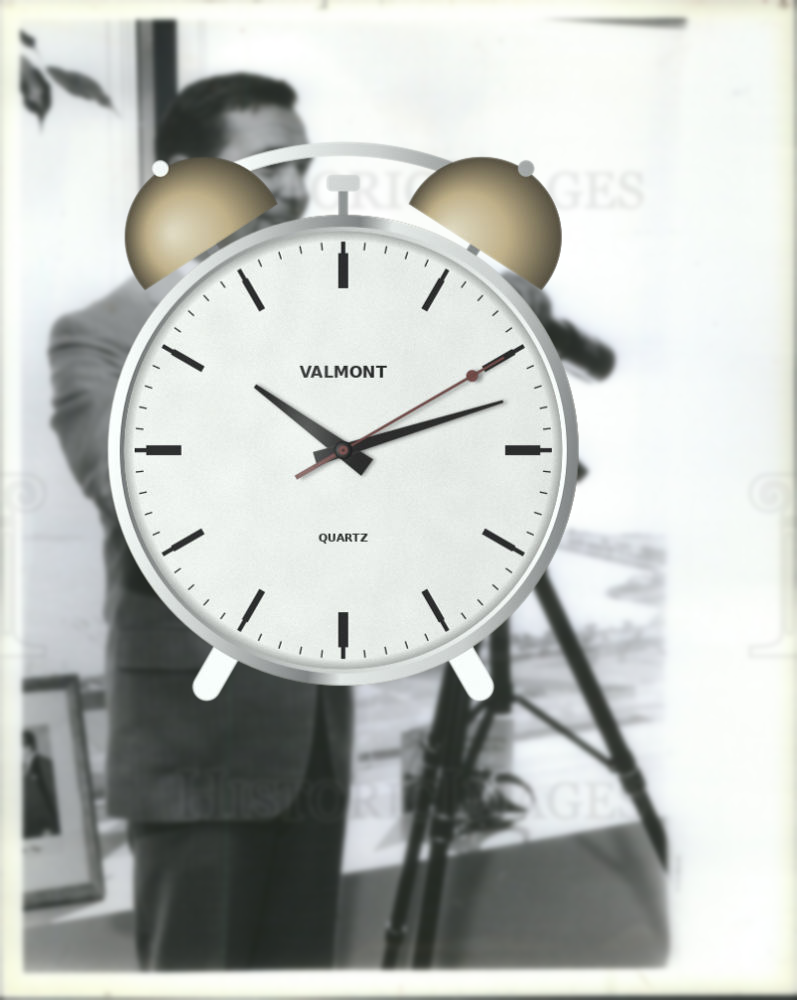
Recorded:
10.12.10
